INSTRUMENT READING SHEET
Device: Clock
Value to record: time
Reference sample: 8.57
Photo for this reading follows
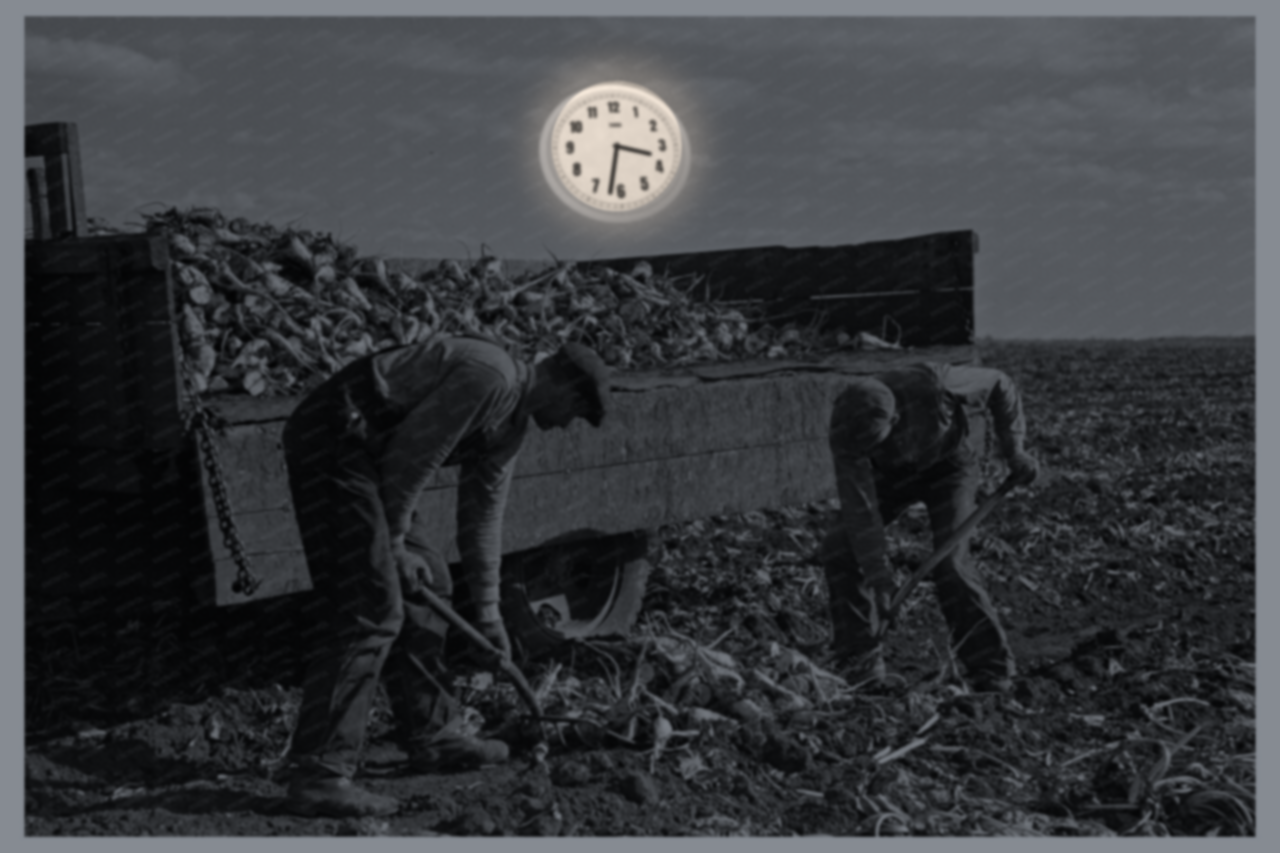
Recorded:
3.32
